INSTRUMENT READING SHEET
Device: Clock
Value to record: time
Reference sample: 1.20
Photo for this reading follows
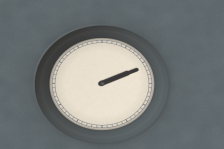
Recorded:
2.11
